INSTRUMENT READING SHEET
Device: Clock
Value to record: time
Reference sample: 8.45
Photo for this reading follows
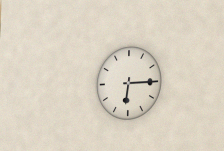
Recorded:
6.15
